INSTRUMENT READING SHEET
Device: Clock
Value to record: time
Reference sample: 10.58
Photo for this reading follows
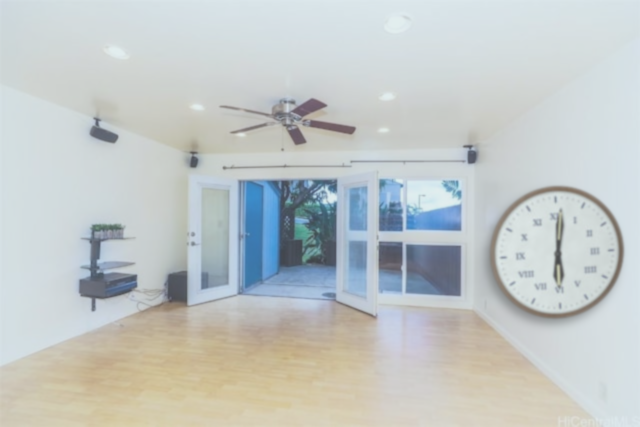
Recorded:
6.01
